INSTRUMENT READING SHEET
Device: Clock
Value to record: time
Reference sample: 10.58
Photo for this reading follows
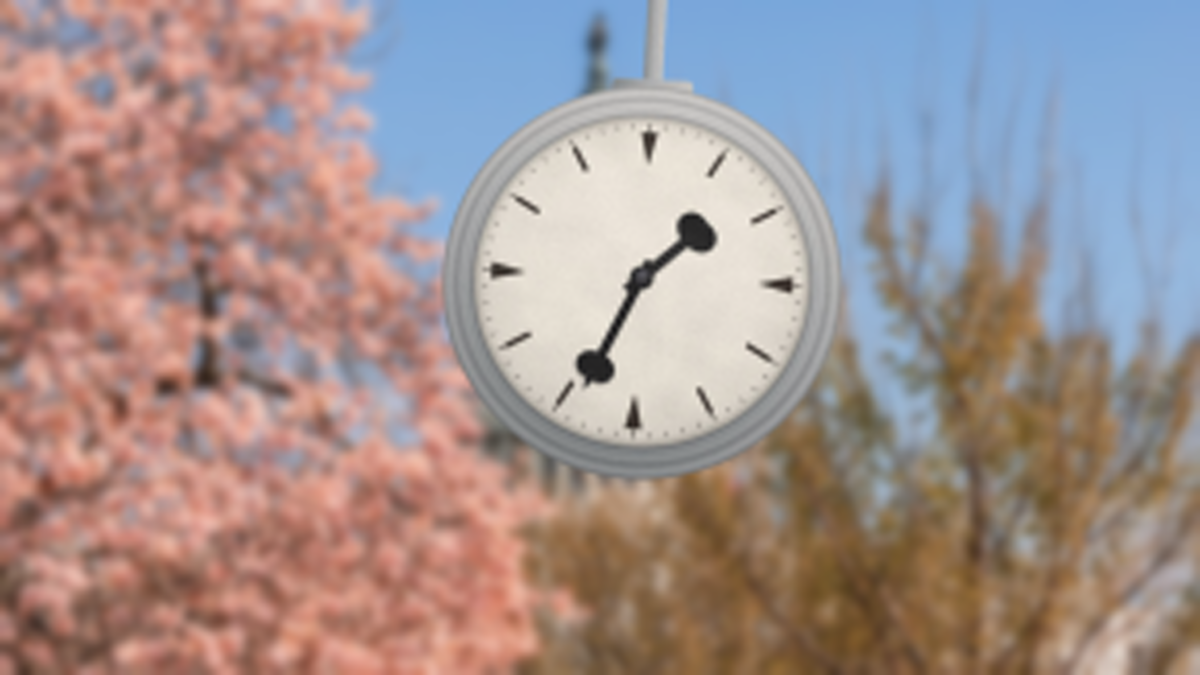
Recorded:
1.34
